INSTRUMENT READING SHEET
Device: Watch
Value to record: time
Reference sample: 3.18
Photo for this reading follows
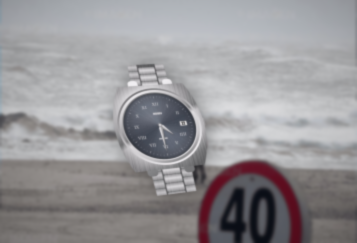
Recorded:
4.30
